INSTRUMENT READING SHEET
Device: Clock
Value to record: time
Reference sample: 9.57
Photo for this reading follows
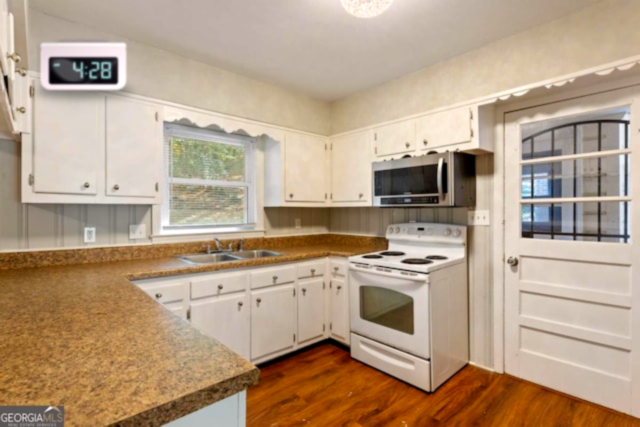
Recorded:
4.28
